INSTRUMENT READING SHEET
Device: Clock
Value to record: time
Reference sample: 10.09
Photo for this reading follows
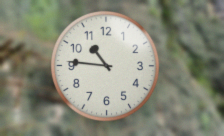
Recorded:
10.46
